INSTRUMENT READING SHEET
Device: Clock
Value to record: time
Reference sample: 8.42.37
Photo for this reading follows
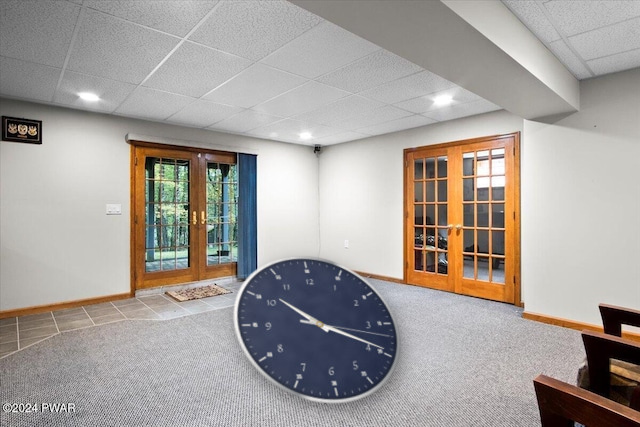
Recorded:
10.19.17
